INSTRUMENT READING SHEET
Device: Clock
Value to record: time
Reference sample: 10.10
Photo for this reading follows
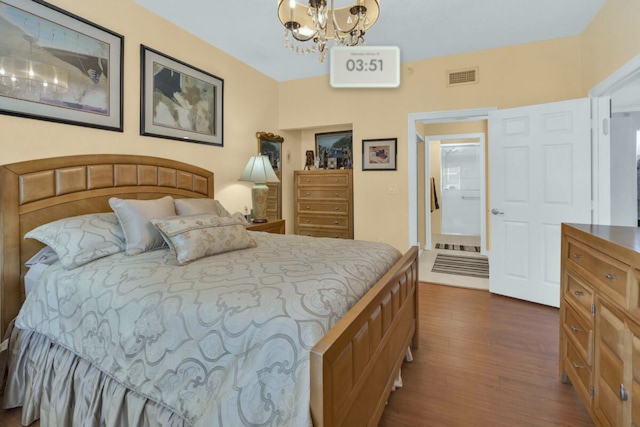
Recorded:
3.51
